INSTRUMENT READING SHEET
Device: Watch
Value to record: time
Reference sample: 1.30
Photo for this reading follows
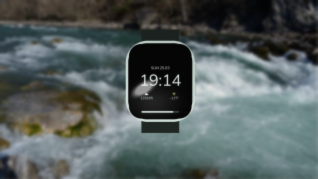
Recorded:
19.14
